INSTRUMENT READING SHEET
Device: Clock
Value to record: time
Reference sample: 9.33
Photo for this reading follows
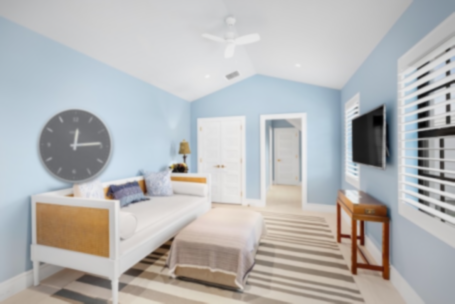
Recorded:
12.14
